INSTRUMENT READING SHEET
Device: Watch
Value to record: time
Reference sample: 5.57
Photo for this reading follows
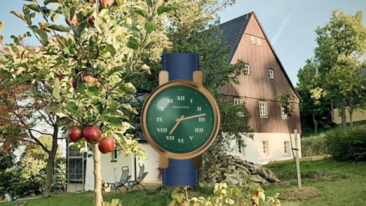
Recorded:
7.13
